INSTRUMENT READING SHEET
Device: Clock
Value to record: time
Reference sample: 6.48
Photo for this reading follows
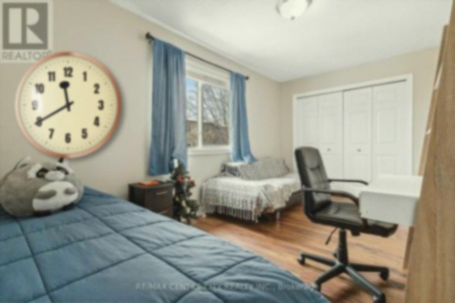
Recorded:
11.40
